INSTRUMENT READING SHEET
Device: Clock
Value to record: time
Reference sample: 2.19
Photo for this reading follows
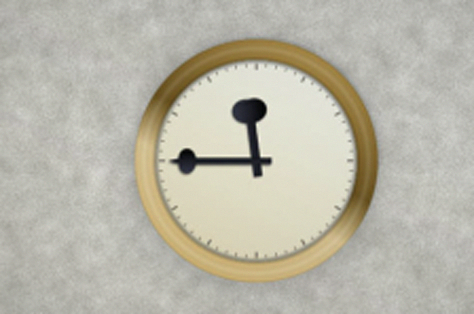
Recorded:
11.45
